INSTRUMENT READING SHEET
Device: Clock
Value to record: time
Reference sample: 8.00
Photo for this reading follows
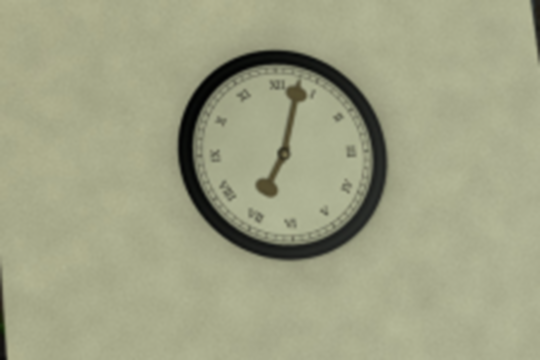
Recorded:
7.03
